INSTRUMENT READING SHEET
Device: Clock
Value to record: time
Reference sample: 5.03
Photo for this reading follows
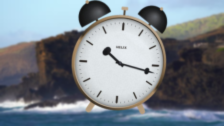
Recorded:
10.17
